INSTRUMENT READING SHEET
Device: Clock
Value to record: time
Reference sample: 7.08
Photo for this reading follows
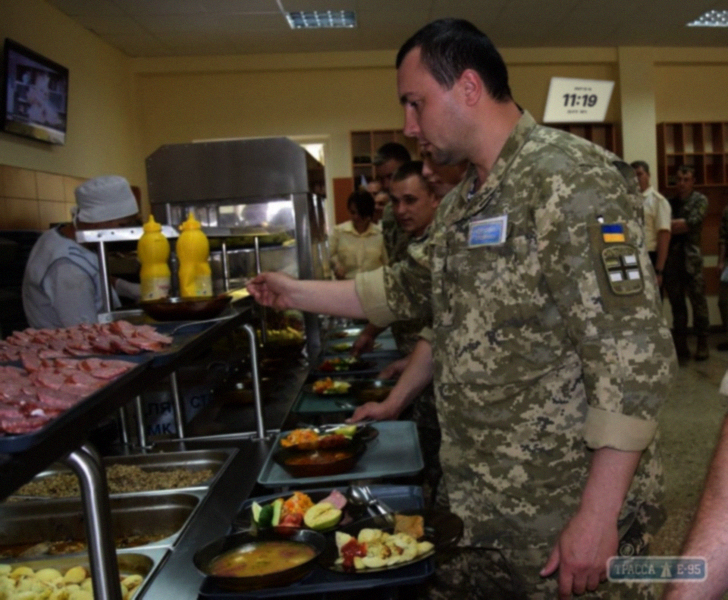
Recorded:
11.19
